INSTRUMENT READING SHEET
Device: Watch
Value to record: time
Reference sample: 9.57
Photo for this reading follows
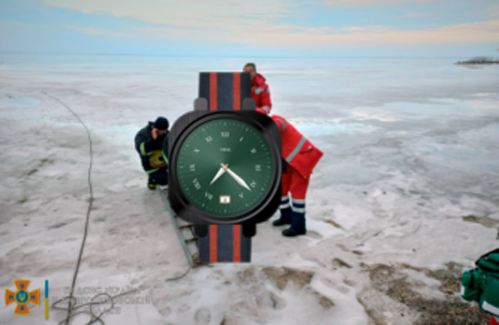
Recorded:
7.22
